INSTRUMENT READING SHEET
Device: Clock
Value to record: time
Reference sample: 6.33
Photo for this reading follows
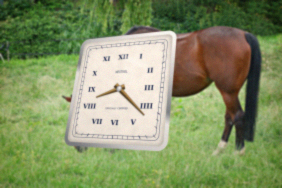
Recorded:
8.22
